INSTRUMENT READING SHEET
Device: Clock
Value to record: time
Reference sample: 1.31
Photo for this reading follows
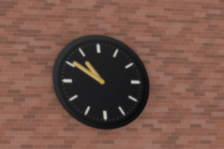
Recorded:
10.51
